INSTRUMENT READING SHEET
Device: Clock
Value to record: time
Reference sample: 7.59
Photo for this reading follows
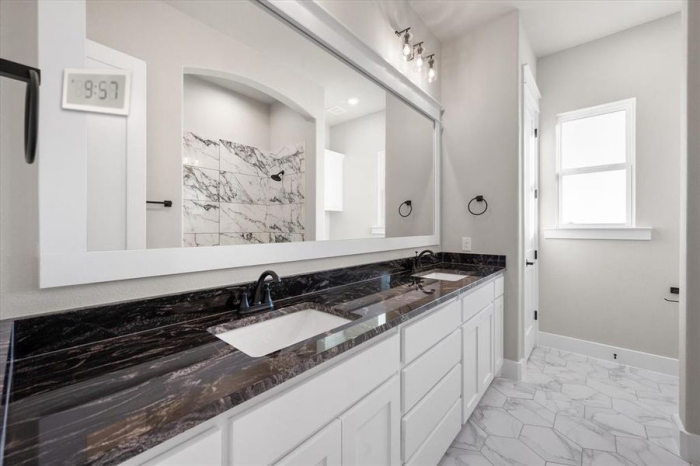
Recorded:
9.57
